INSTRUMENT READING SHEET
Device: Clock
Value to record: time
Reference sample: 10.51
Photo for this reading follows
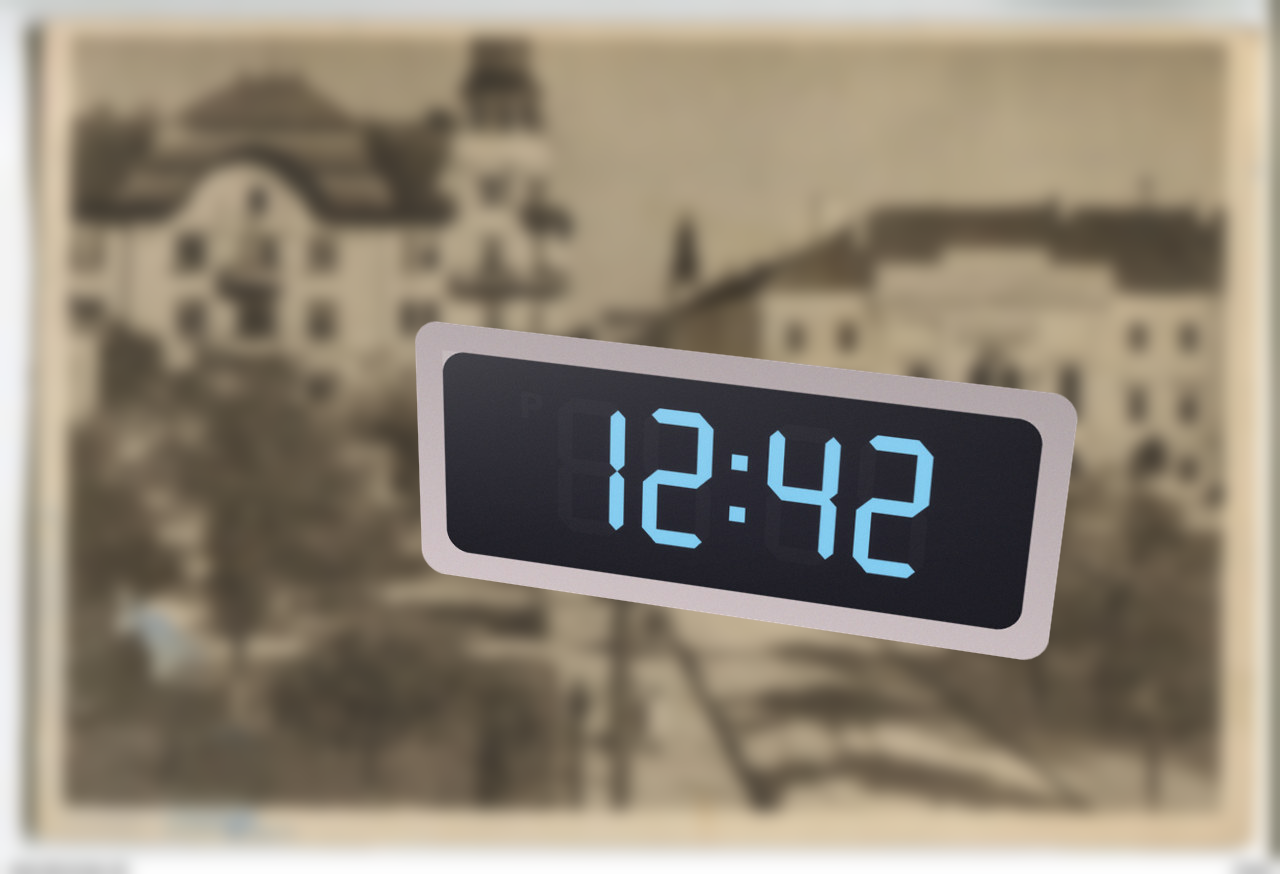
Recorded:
12.42
